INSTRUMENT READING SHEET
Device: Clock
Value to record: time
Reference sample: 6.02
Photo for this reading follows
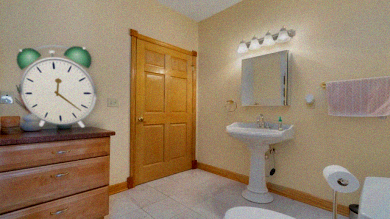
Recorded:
12.22
